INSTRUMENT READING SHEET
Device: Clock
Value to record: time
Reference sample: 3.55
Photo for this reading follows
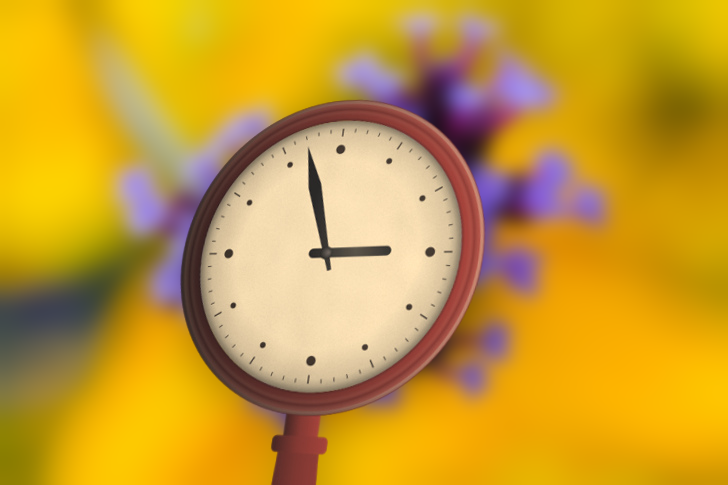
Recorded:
2.57
